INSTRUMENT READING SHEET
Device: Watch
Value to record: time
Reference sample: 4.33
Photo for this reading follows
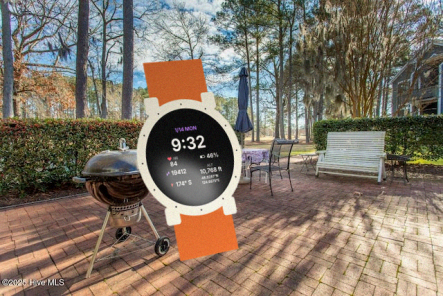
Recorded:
9.32
